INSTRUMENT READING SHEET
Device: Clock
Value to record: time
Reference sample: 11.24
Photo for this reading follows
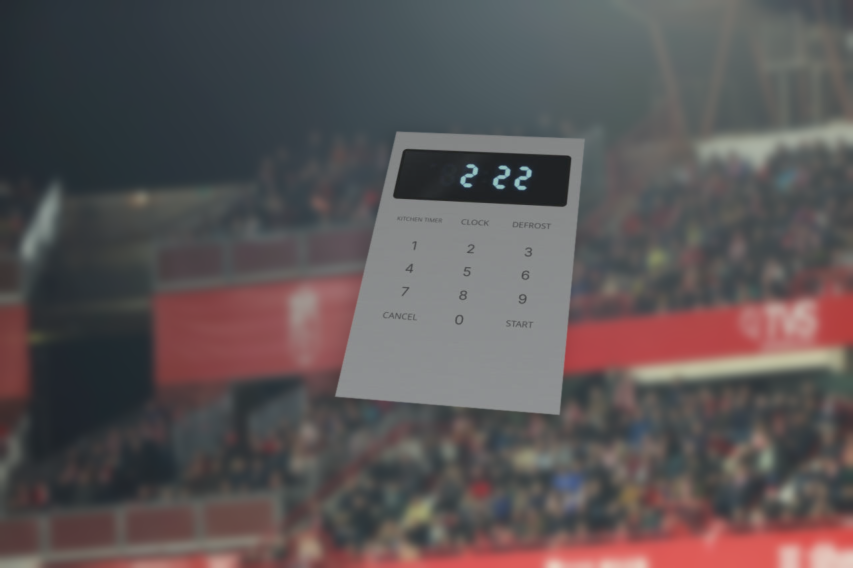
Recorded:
2.22
